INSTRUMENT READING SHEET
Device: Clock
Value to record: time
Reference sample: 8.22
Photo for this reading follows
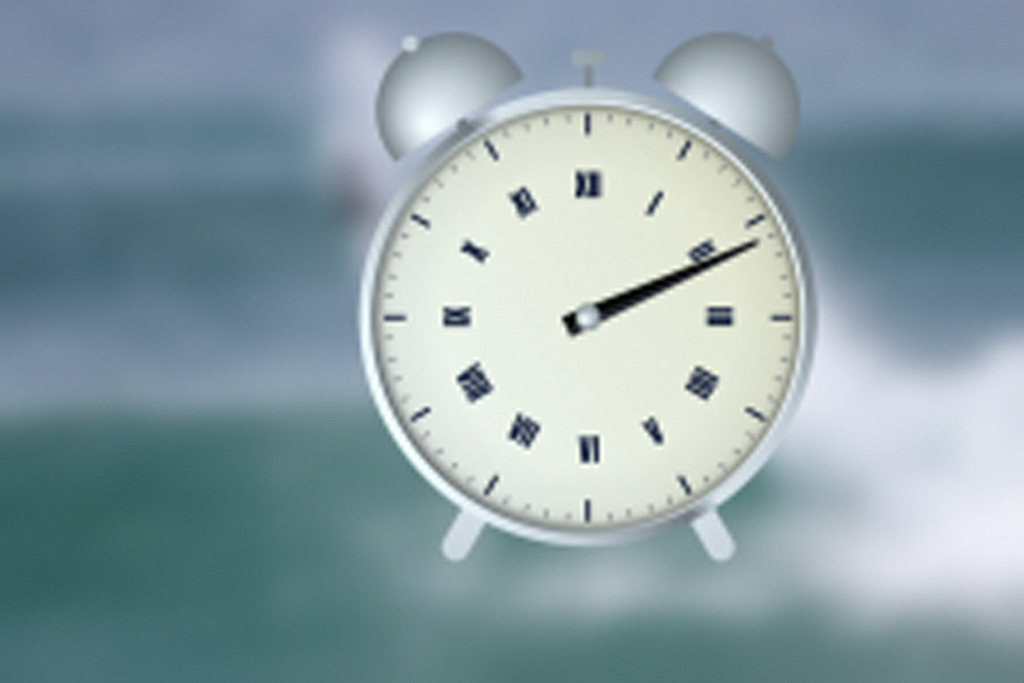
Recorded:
2.11
